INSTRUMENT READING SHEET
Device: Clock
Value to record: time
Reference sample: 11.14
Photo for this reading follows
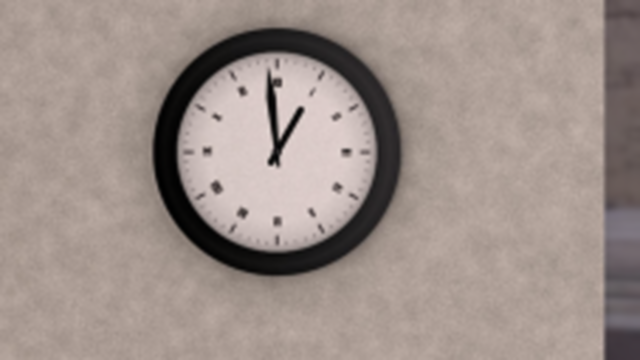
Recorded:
12.59
